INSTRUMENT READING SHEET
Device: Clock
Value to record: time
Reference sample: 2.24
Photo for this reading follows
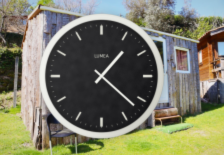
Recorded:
1.22
